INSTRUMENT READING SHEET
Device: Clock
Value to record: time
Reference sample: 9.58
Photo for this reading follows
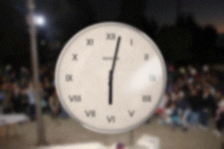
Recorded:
6.02
